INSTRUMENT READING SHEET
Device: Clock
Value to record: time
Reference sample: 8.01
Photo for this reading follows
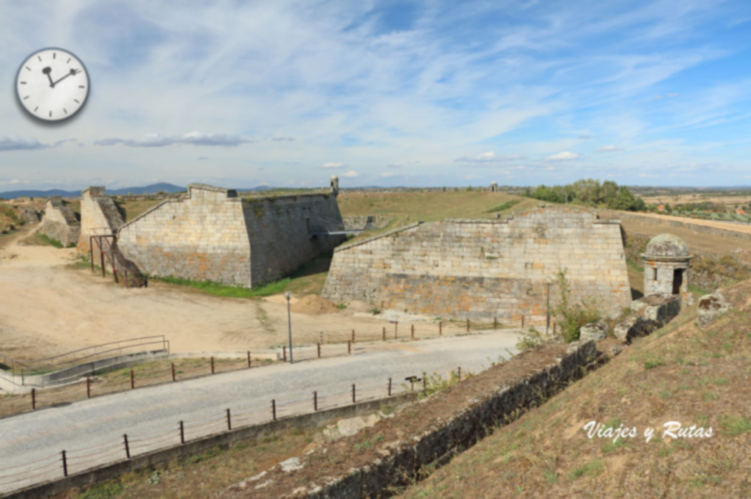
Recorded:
11.09
